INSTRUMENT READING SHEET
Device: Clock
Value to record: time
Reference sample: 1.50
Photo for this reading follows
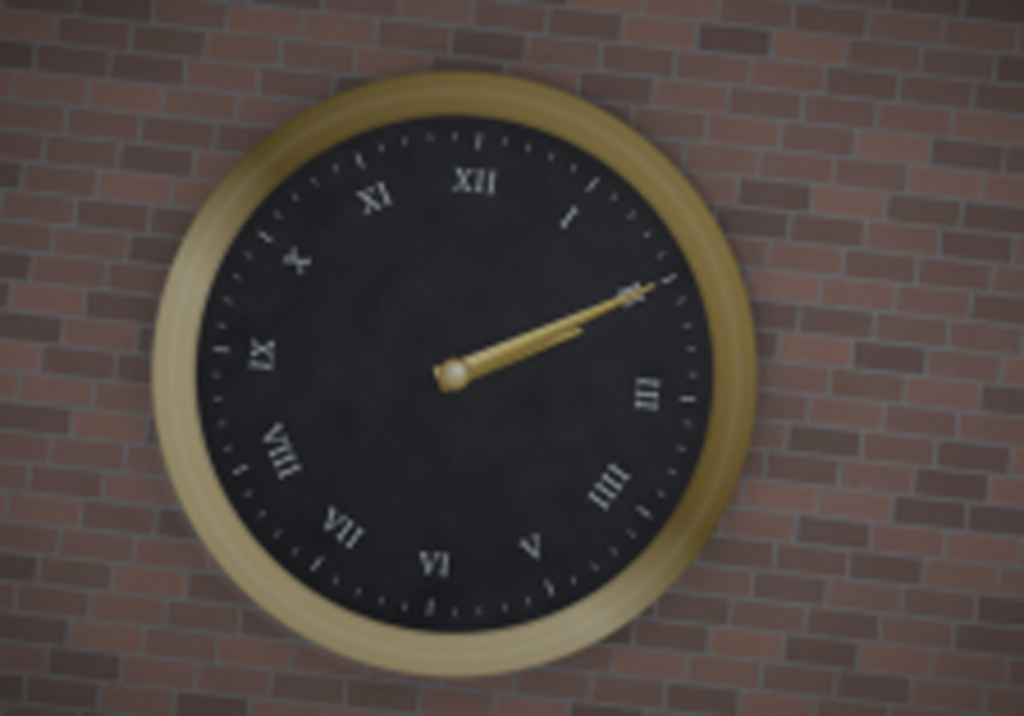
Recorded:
2.10
